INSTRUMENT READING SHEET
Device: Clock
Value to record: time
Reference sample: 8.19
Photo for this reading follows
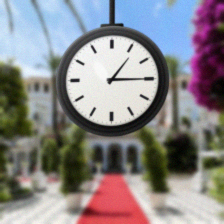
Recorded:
1.15
